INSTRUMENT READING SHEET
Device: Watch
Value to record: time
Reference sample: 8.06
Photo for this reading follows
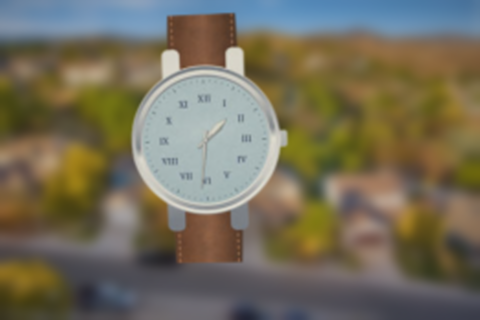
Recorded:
1.31
